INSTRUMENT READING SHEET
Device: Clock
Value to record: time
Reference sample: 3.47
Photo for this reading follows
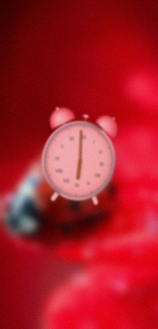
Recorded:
5.59
